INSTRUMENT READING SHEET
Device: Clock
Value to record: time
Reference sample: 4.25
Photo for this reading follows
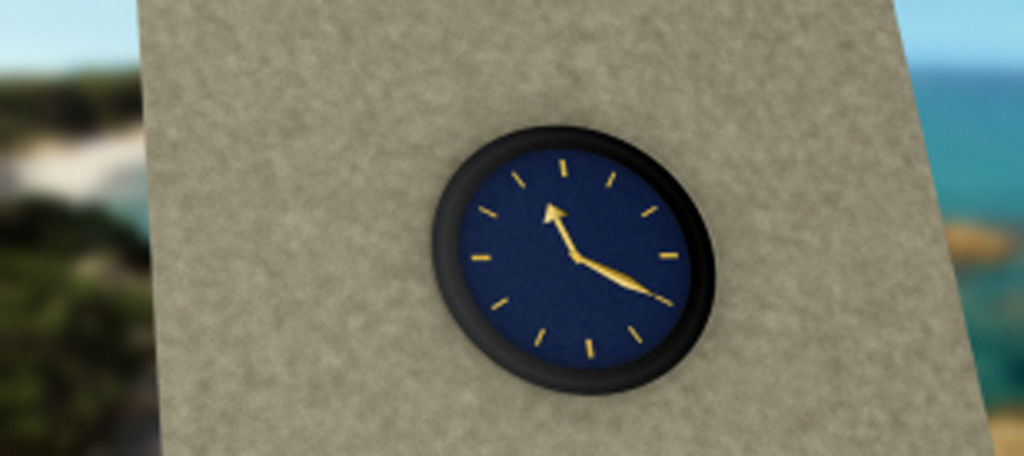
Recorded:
11.20
